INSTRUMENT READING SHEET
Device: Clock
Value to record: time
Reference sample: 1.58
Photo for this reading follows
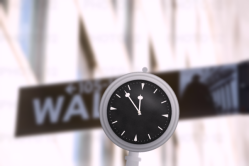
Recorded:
11.53
